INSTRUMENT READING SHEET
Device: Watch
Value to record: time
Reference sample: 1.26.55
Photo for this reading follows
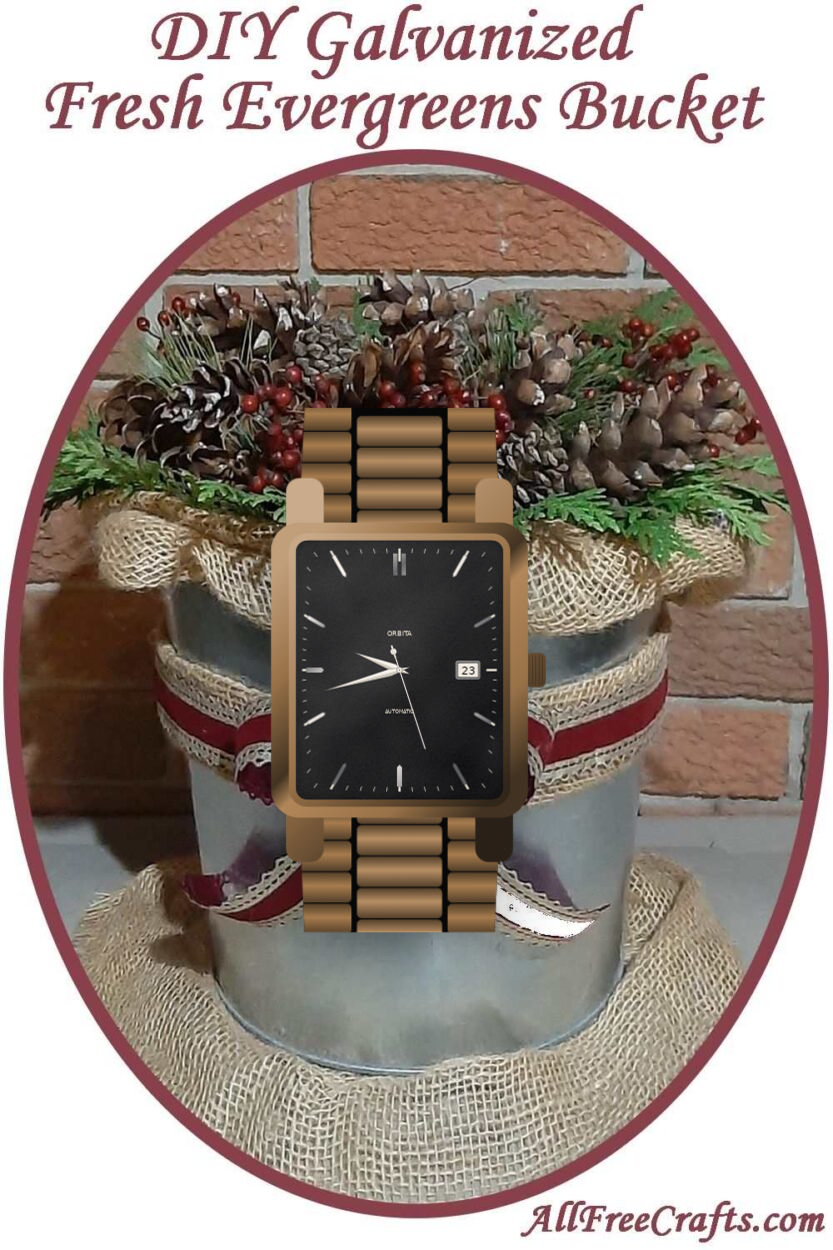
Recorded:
9.42.27
